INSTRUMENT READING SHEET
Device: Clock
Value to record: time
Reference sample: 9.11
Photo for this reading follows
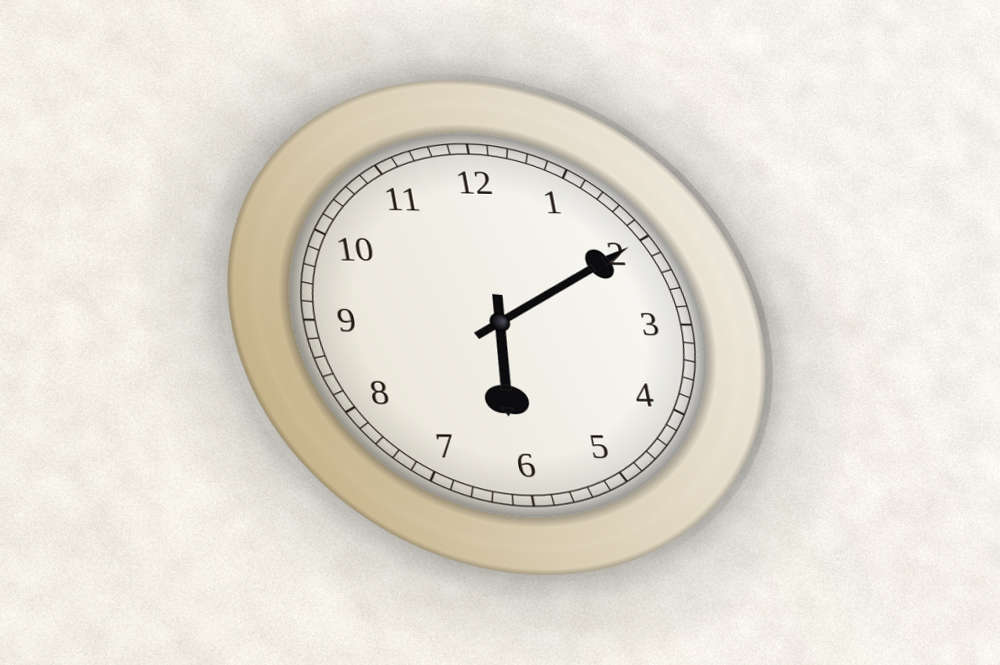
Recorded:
6.10
